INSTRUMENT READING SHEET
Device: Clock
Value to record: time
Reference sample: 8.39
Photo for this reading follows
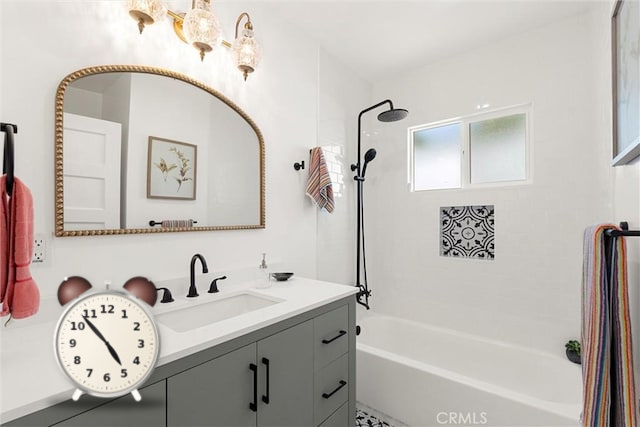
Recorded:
4.53
